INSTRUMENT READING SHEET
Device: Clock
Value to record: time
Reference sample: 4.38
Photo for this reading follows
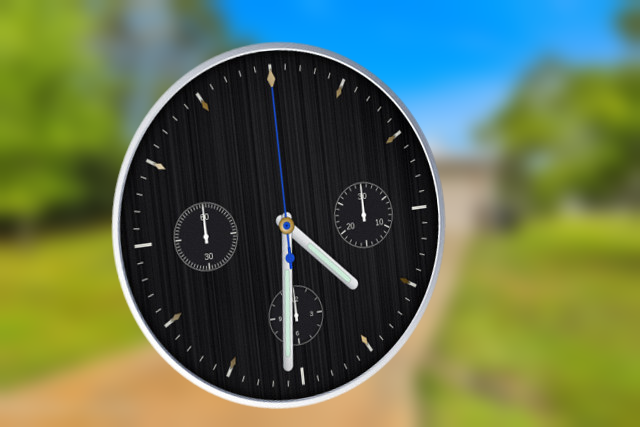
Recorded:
4.31
